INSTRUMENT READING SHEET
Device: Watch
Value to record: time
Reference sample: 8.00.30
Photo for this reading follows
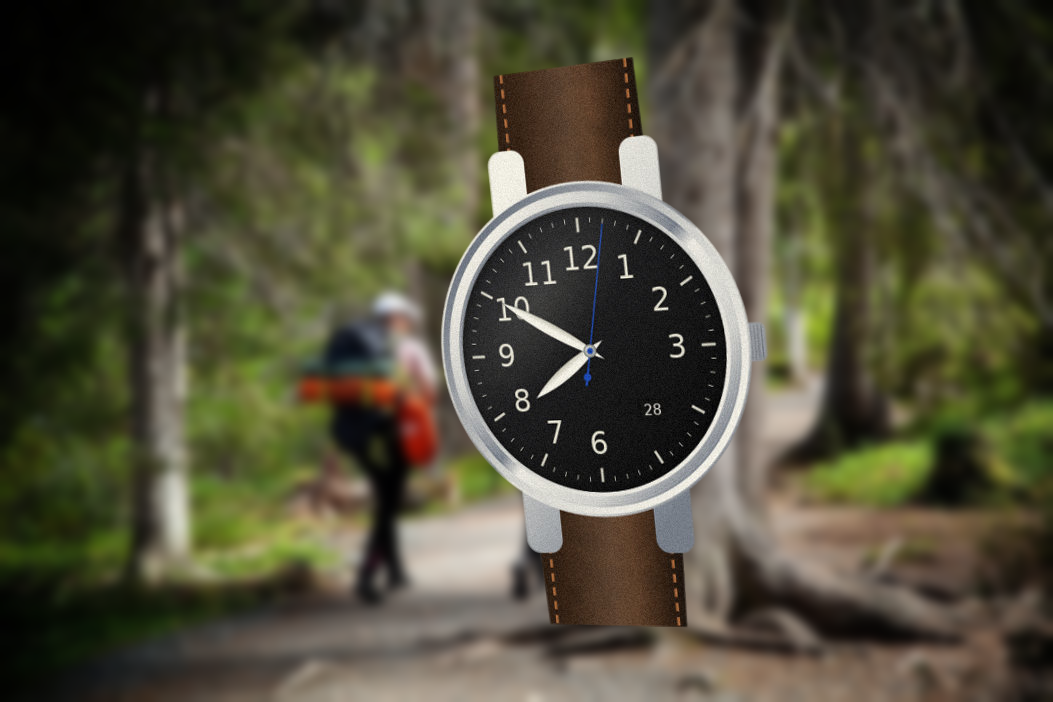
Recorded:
7.50.02
